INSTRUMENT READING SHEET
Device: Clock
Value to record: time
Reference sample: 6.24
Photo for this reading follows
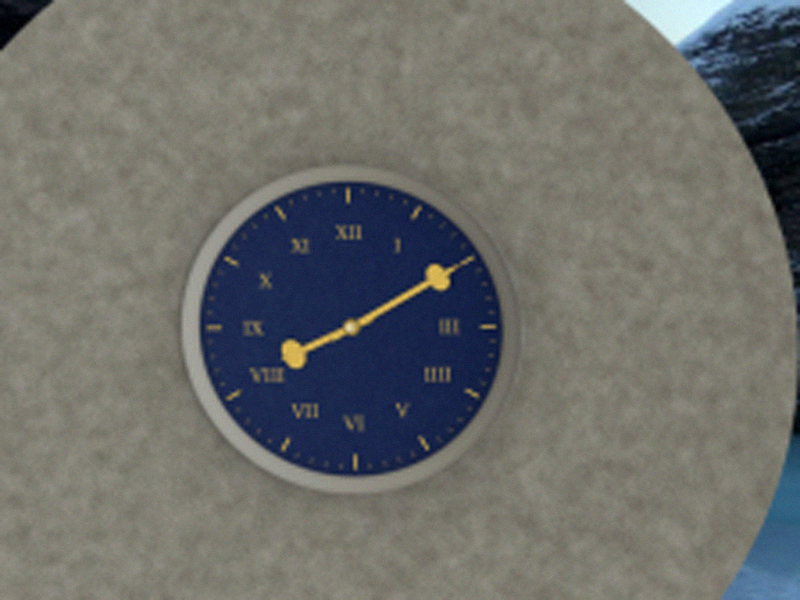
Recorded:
8.10
